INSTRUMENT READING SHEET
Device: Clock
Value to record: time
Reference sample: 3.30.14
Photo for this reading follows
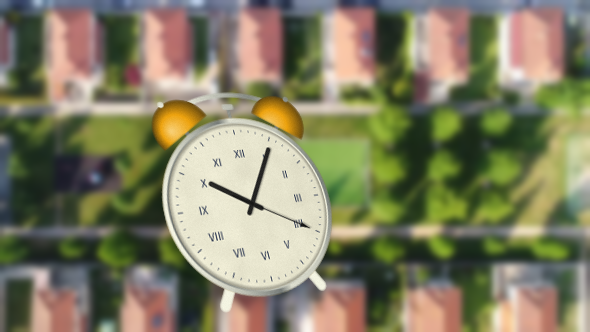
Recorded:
10.05.20
